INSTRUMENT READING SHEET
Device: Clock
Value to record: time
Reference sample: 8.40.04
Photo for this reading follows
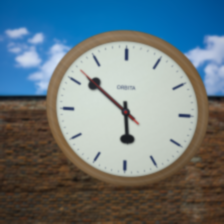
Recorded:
5.51.52
